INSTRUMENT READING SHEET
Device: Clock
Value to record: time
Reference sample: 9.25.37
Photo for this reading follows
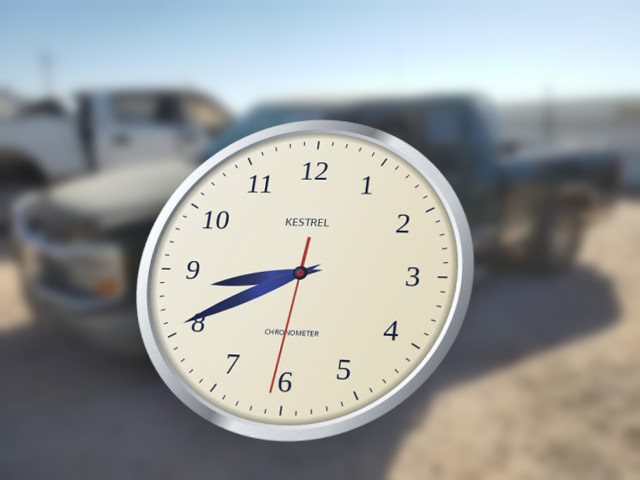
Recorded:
8.40.31
